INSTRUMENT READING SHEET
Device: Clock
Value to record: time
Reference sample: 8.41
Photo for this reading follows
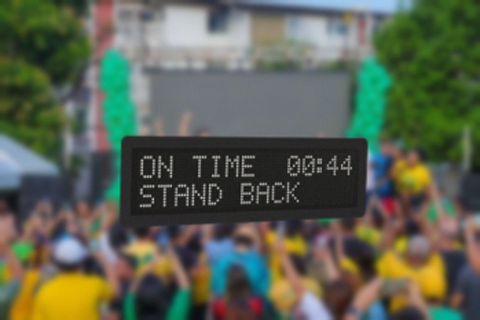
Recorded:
0.44
